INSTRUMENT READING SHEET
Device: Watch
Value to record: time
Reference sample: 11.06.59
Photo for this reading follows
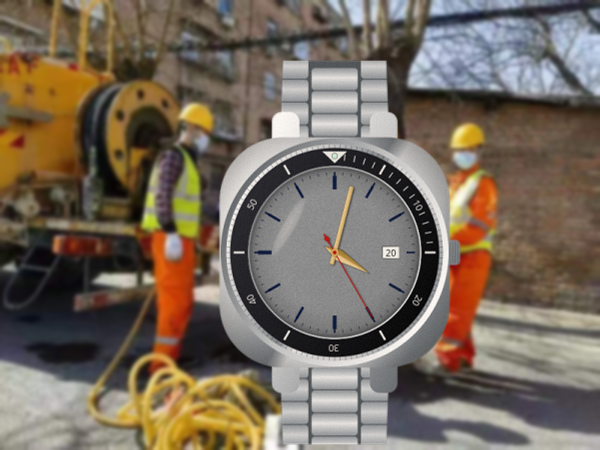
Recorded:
4.02.25
